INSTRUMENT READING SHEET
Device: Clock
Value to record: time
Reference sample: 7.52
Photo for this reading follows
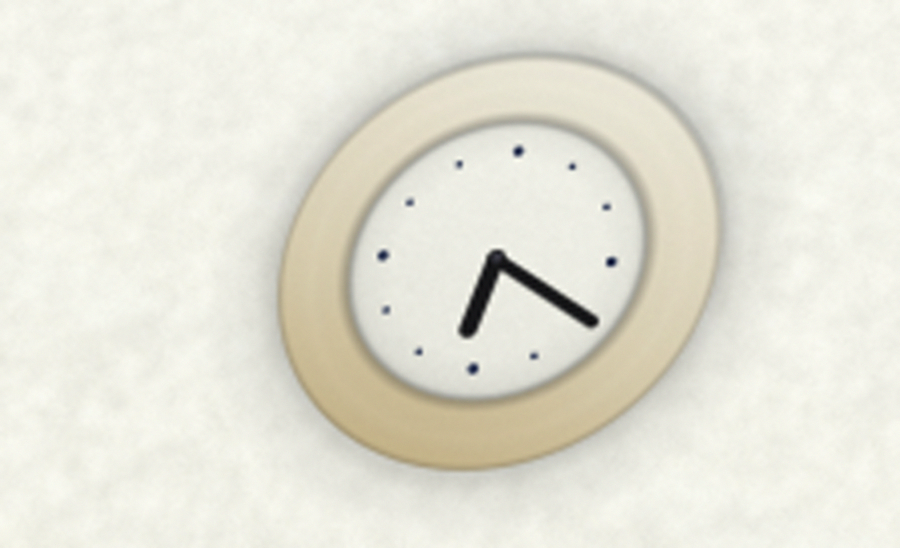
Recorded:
6.20
